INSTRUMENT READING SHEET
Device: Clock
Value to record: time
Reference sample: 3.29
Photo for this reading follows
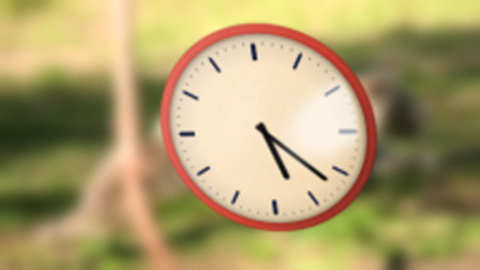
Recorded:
5.22
